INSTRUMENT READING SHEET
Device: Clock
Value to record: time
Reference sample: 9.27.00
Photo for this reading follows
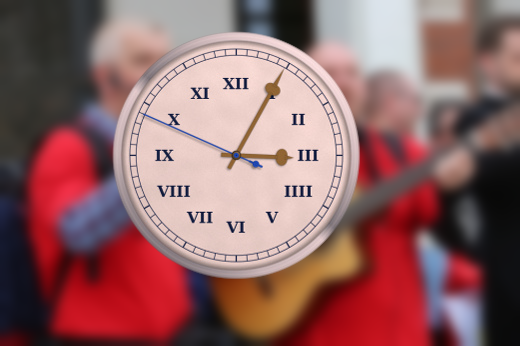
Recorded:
3.04.49
